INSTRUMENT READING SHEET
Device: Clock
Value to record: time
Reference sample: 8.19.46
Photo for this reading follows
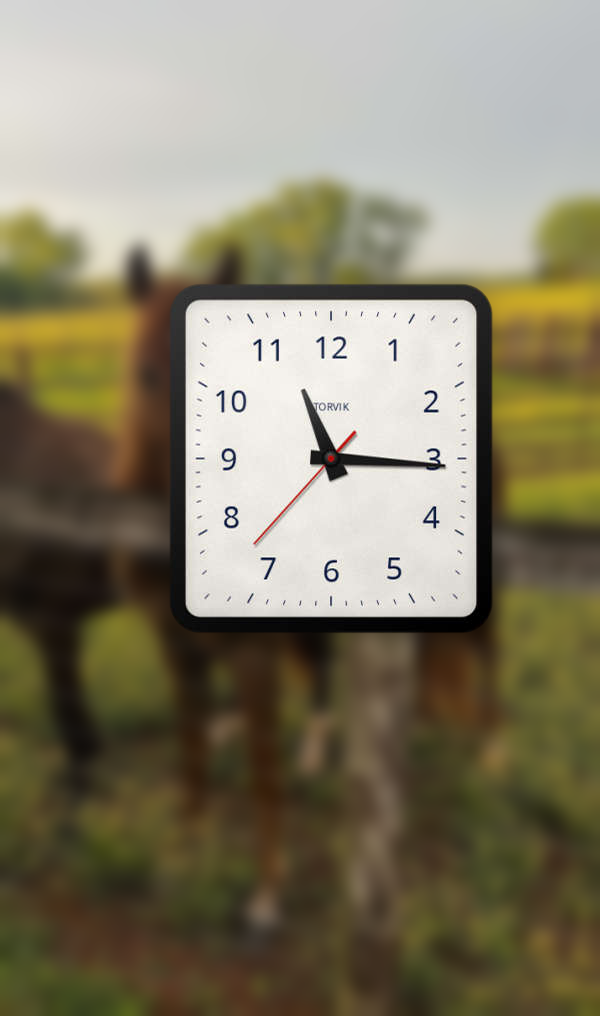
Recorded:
11.15.37
